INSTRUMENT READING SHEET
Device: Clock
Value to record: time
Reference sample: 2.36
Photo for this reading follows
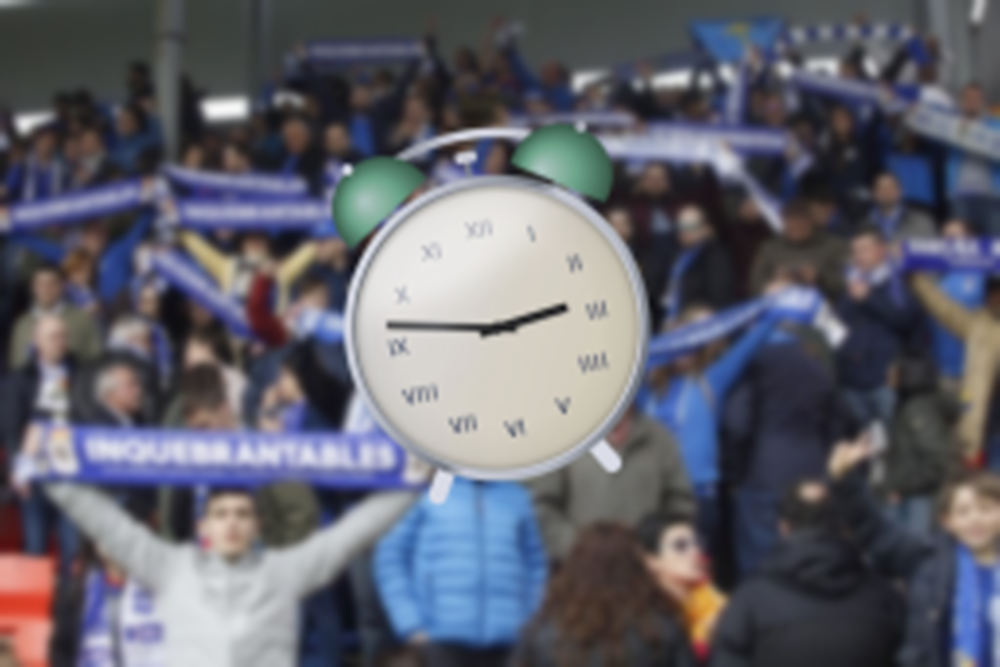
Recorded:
2.47
